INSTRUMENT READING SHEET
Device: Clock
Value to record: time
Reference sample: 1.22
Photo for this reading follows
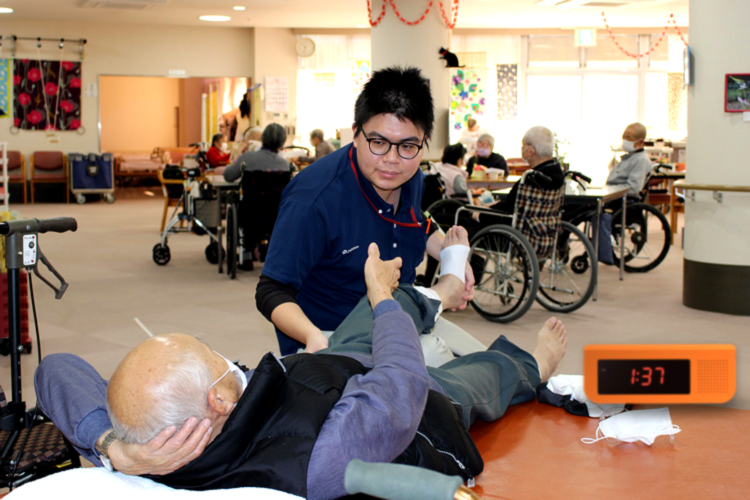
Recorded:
1.37
